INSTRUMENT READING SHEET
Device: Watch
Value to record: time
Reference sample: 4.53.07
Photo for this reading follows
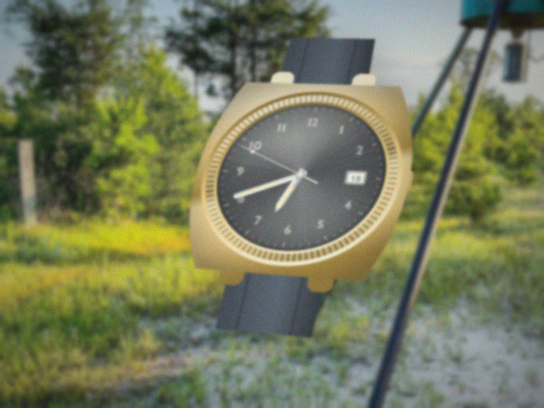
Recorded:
6.40.49
